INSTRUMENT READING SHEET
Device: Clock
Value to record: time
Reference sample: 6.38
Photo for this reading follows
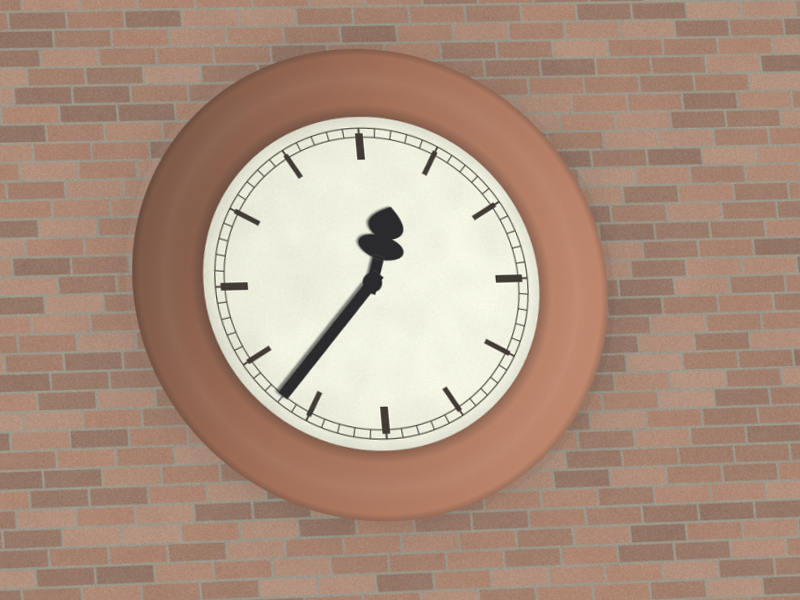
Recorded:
12.37
